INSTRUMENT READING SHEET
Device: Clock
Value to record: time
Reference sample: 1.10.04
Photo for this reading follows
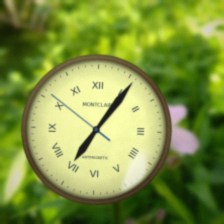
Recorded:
7.05.51
